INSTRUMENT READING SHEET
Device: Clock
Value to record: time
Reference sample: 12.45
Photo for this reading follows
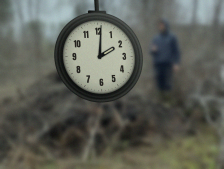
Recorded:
2.01
